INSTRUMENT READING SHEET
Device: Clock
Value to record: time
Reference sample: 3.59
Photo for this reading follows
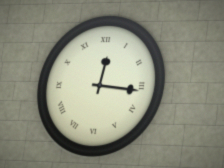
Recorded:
12.16
